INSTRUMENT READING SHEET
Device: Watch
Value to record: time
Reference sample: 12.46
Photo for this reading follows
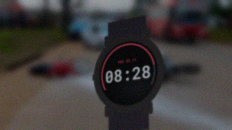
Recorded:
8.28
